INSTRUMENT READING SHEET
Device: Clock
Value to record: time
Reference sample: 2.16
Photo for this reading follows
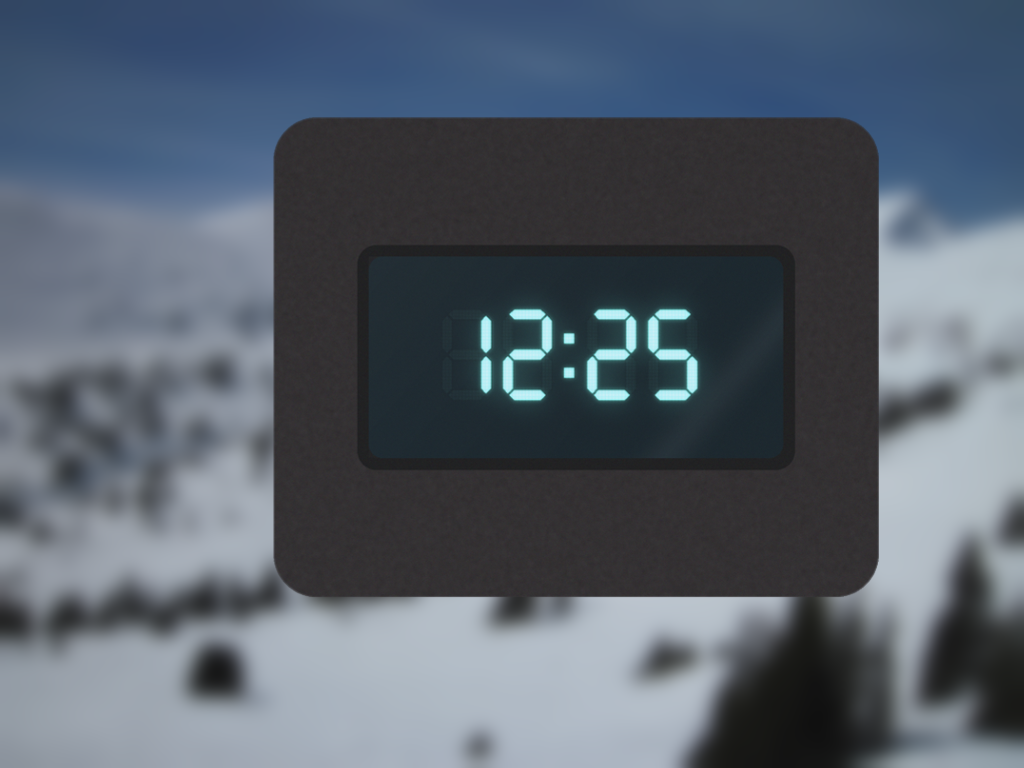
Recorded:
12.25
